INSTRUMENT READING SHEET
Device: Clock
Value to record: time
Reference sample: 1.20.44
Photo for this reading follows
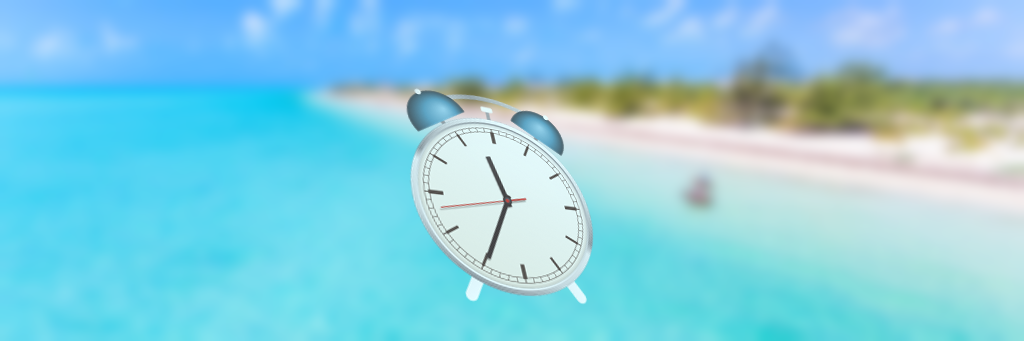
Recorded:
11.34.43
